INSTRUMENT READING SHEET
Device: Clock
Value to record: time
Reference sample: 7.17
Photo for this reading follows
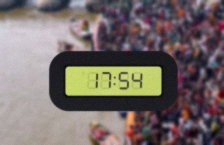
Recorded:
17.54
